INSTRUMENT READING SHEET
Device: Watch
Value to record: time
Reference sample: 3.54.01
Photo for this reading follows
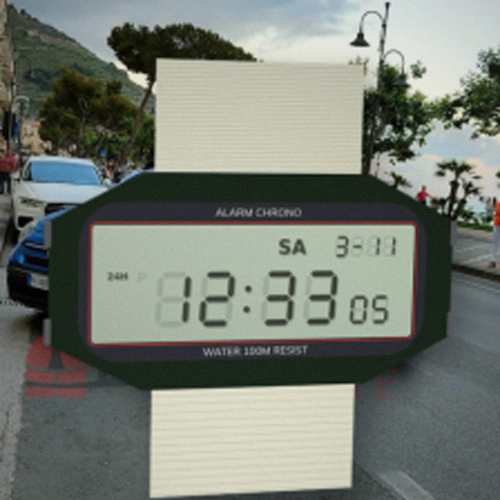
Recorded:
12.33.05
